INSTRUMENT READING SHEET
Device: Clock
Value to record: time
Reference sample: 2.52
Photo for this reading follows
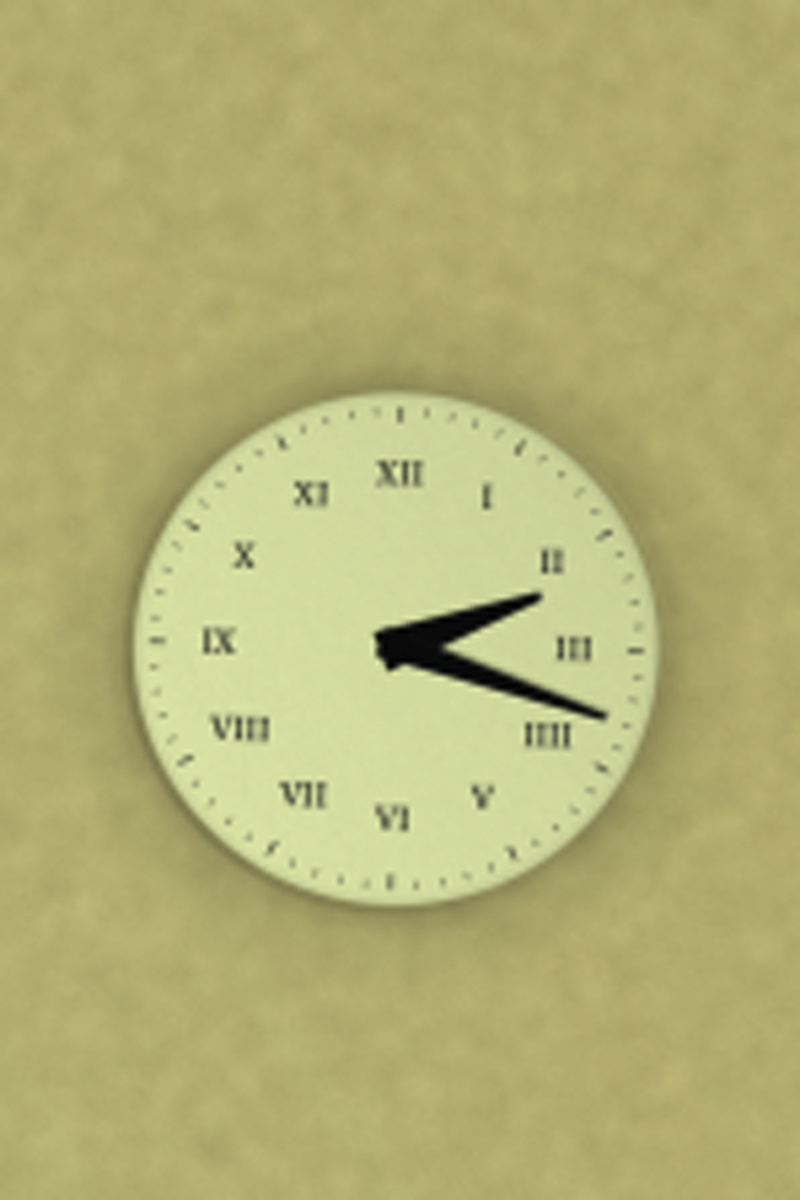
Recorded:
2.18
